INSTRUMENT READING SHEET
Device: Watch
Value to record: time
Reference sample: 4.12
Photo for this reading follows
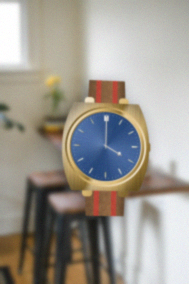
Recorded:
4.00
